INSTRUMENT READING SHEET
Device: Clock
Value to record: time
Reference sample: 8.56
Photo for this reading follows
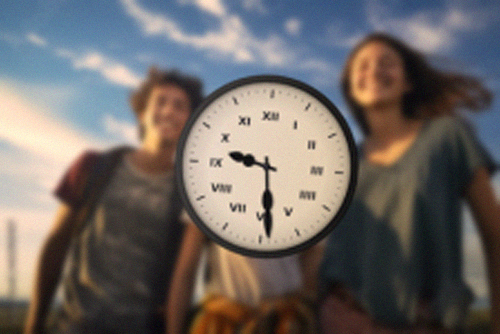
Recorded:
9.29
